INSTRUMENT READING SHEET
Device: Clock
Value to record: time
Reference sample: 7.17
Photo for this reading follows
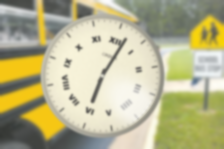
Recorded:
6.02
